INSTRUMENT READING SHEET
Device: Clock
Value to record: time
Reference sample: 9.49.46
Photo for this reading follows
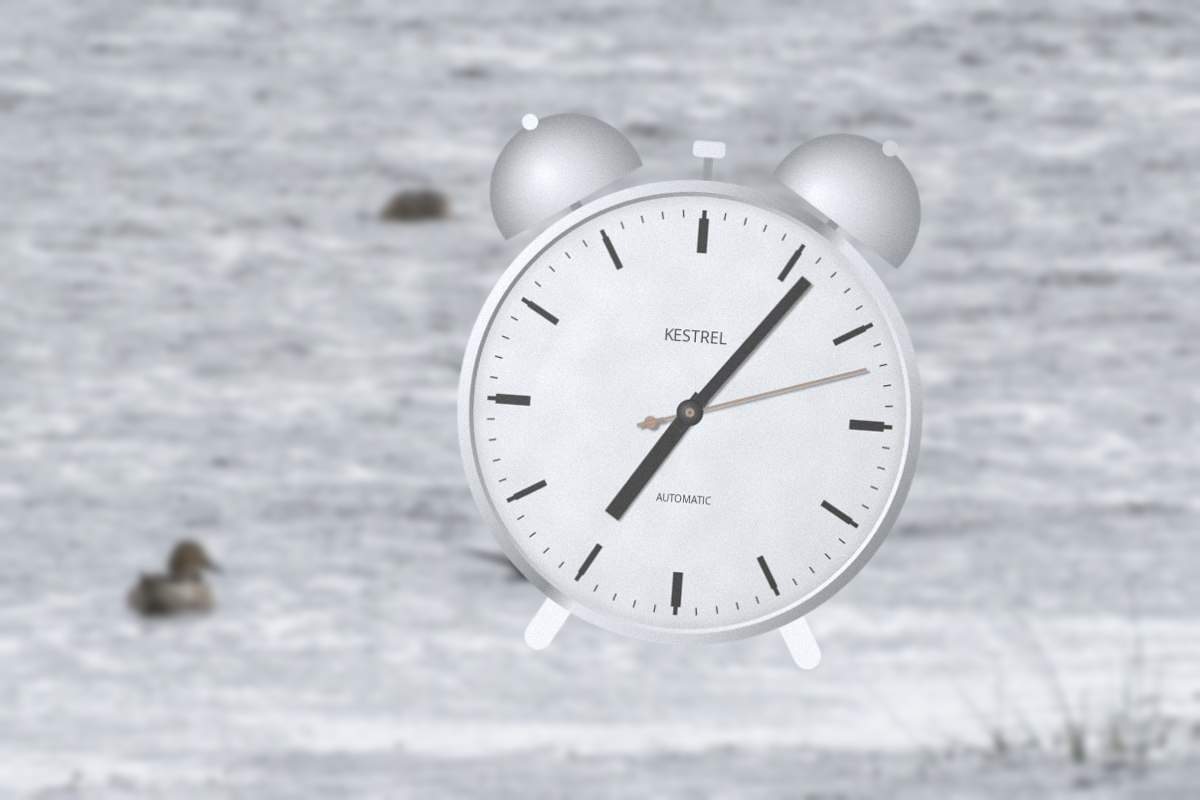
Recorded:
7.06.12
